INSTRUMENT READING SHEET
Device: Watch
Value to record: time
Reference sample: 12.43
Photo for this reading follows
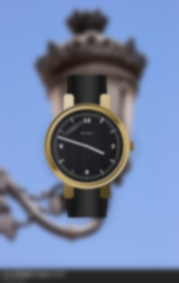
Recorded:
3.48
